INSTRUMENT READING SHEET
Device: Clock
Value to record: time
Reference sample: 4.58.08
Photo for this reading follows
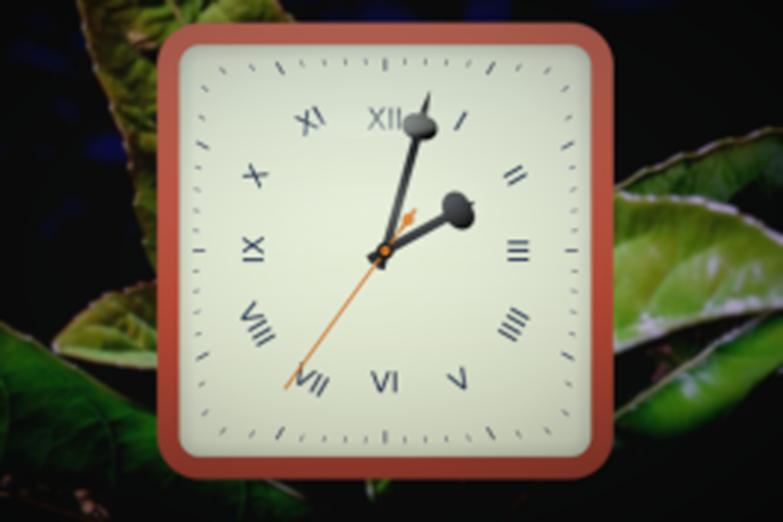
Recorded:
2.02.36
